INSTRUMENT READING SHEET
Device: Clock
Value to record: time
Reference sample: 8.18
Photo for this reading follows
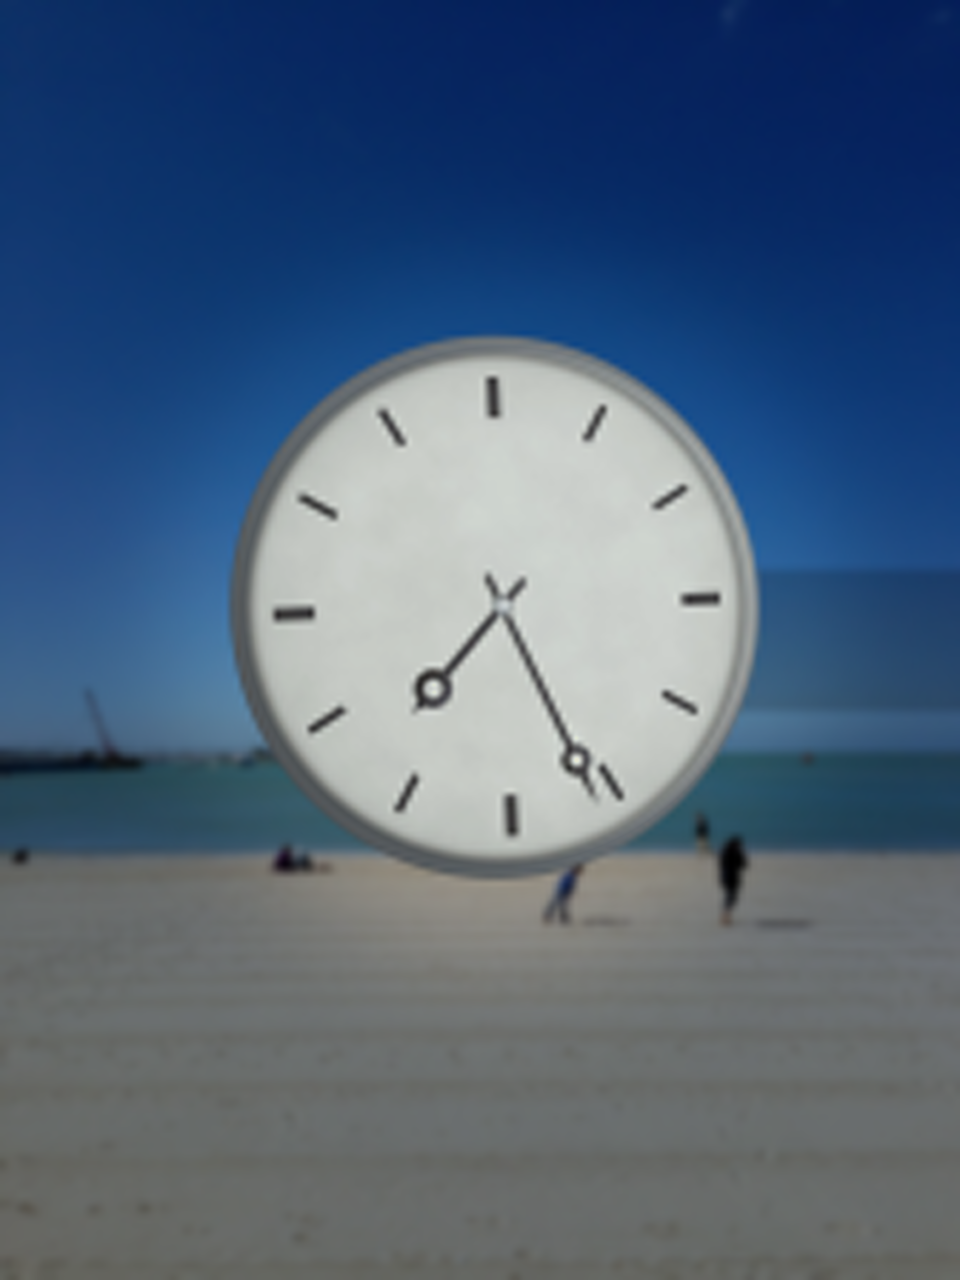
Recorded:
7.26
